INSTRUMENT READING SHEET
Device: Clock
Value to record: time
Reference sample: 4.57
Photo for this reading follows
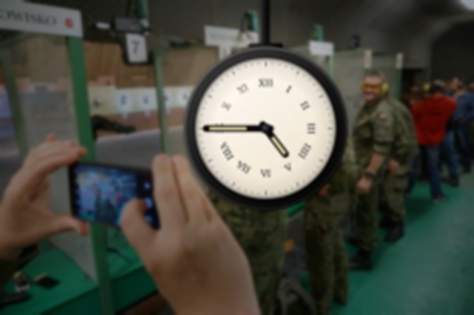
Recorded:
4.45
